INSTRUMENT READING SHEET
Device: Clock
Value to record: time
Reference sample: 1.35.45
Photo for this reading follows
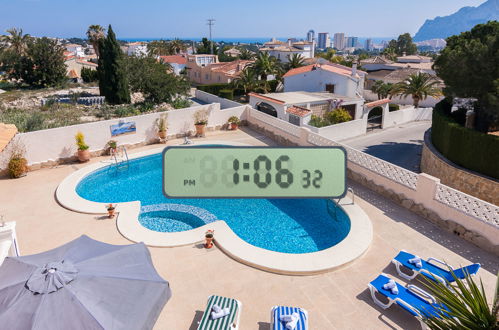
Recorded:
1.06.32
